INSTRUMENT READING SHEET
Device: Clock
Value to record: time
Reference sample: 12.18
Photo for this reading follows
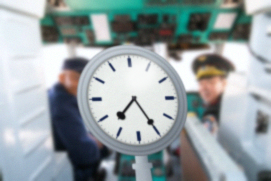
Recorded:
7.25
